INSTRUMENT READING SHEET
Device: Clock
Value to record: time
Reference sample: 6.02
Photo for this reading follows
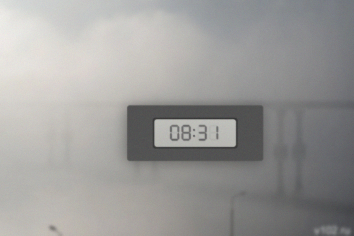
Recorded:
8.31
